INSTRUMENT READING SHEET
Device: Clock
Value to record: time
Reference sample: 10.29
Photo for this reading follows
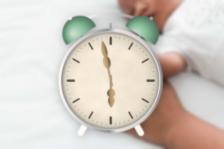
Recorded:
5.58
